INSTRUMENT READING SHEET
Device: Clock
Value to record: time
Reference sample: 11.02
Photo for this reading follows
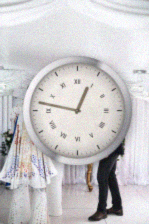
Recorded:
12.47
